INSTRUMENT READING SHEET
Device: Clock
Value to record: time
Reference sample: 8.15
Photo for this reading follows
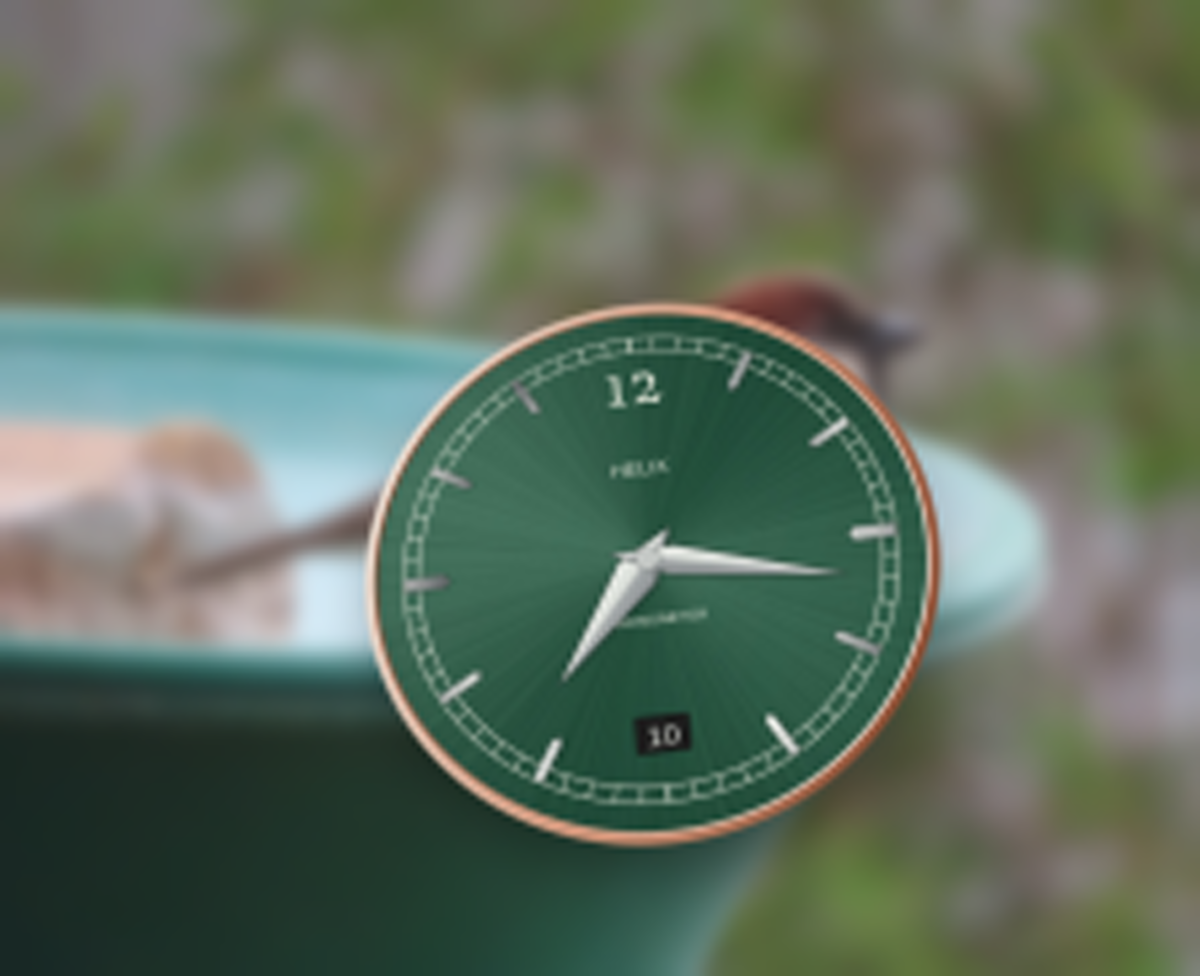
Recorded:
7.17
